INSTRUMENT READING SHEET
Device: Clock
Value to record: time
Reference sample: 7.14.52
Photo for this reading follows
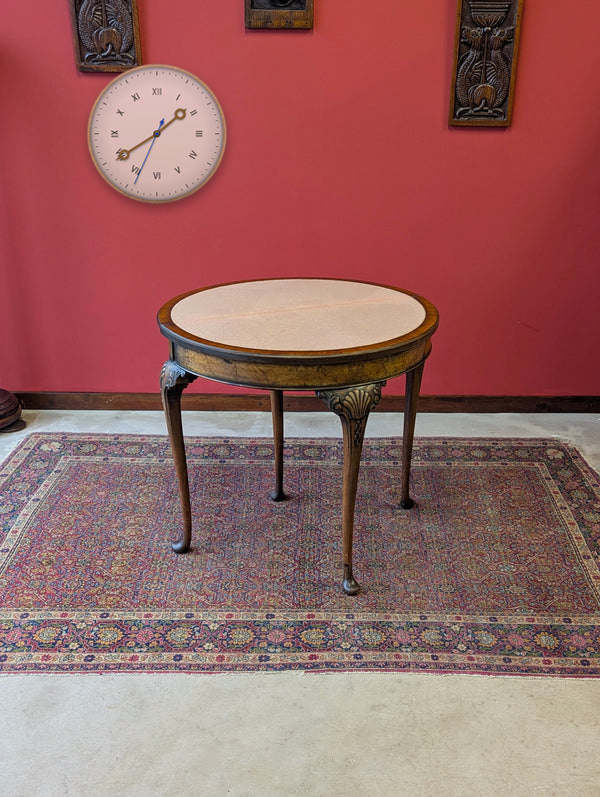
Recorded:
1.39.34
